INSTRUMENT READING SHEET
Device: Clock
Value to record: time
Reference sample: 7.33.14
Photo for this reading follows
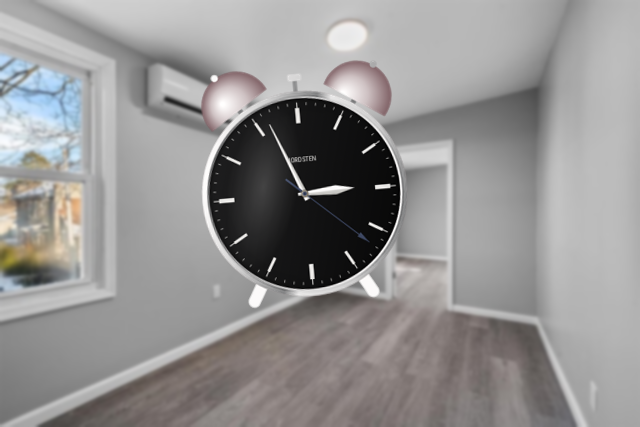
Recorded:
2.56.22
